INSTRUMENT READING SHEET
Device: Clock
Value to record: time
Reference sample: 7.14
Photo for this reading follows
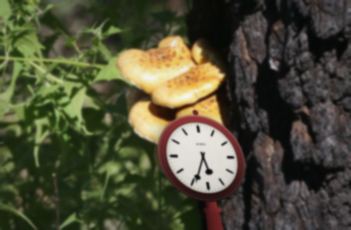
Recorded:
5.34
